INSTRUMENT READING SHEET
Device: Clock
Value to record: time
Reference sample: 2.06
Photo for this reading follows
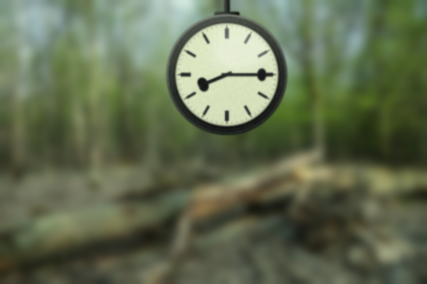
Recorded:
8.15
